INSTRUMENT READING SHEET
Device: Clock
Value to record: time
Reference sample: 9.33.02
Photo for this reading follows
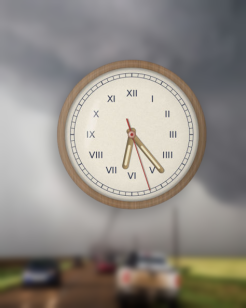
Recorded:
6.23.27
